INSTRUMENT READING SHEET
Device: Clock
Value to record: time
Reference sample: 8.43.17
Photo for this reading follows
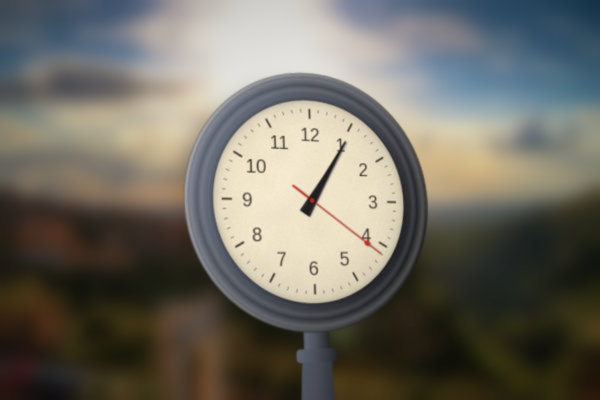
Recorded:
1.05.21
